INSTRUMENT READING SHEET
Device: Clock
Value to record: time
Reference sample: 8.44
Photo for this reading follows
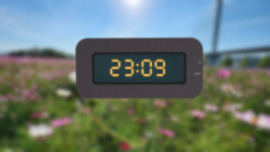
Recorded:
23.09
